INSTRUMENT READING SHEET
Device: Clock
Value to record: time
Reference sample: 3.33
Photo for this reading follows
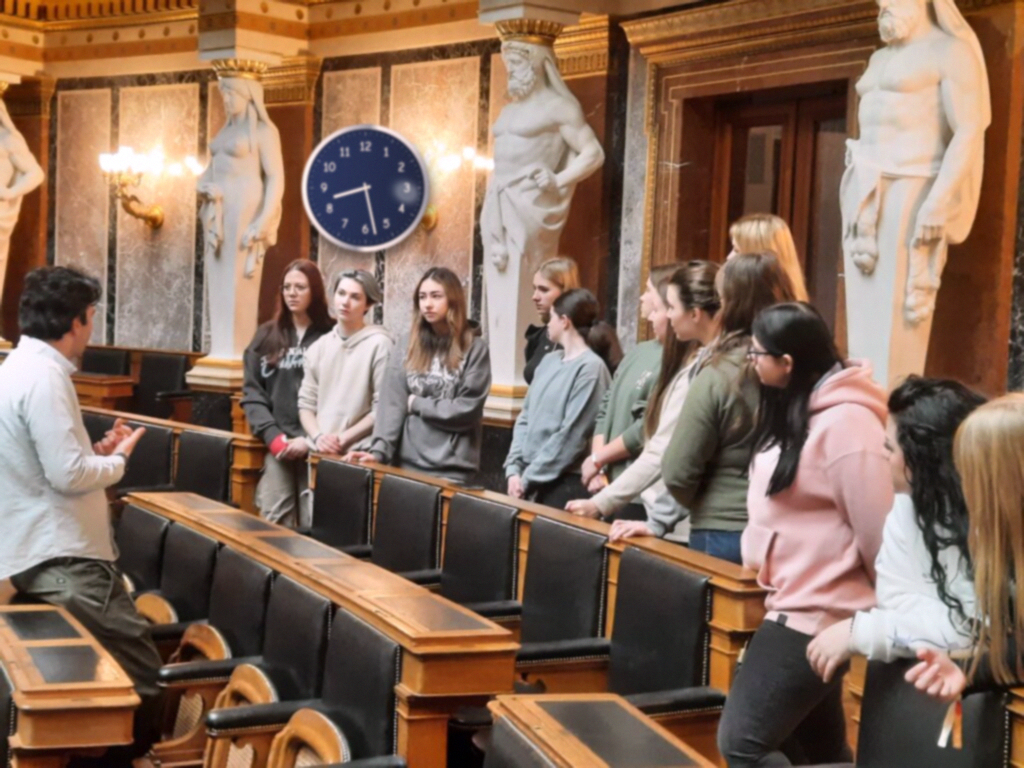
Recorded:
8.28
